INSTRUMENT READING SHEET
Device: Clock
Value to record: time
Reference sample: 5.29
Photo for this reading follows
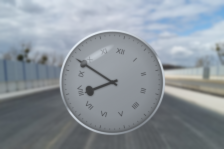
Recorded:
7.48
